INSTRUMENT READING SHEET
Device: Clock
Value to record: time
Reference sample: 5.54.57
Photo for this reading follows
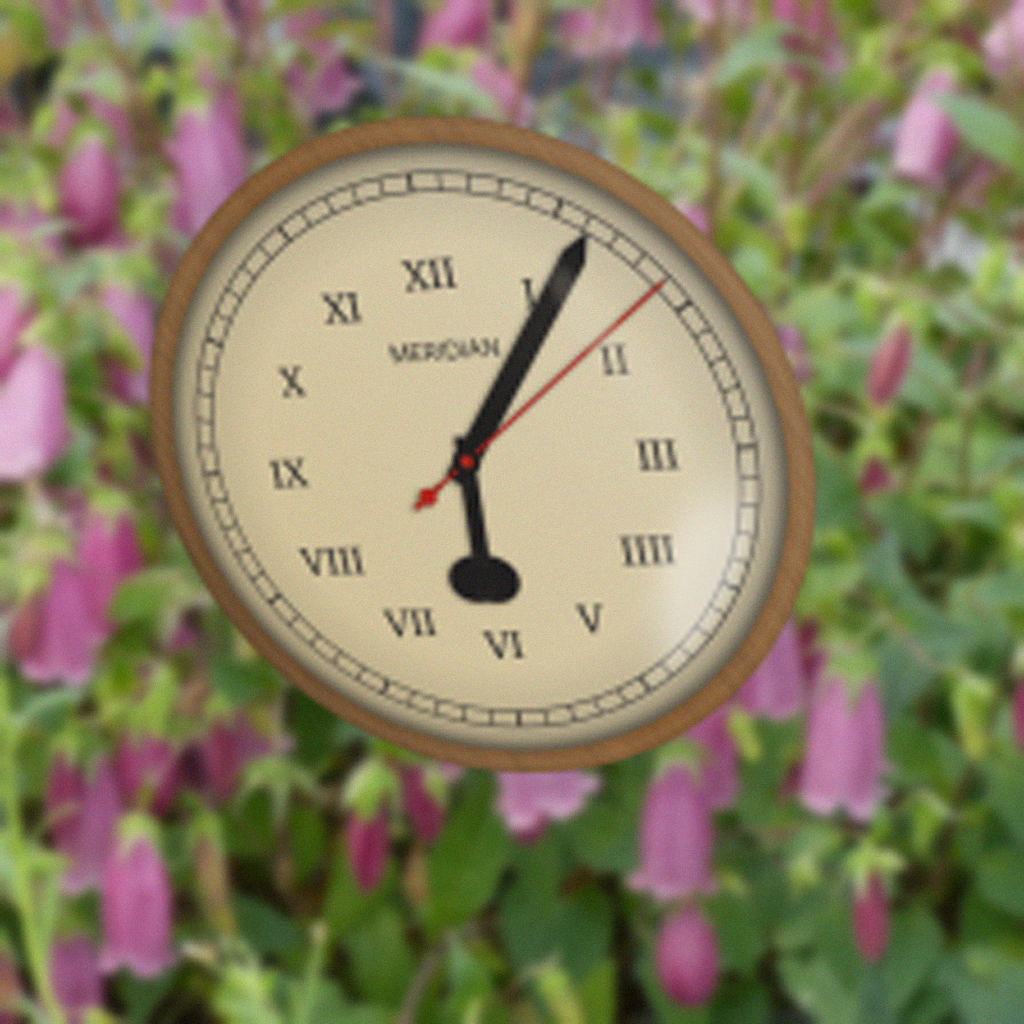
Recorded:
6.06.09
